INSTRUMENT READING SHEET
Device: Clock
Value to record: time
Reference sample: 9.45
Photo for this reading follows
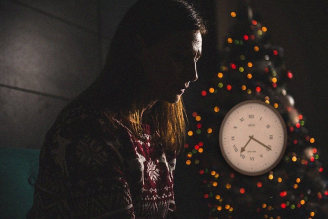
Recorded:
7.20
